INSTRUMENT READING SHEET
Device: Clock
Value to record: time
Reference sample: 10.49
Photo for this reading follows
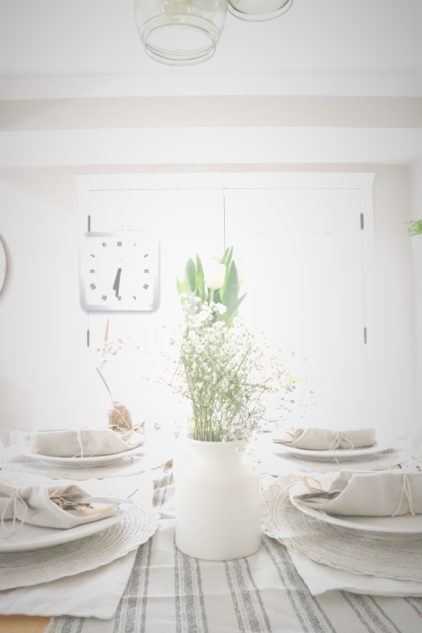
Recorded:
6.31
